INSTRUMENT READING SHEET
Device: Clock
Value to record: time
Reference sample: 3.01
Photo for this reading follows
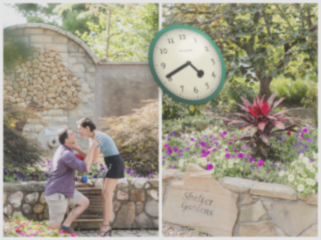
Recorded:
4.41
